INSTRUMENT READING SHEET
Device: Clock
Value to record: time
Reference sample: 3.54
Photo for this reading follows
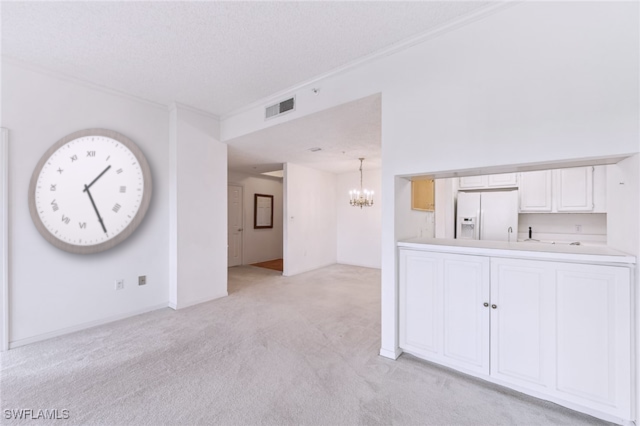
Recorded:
1.25
